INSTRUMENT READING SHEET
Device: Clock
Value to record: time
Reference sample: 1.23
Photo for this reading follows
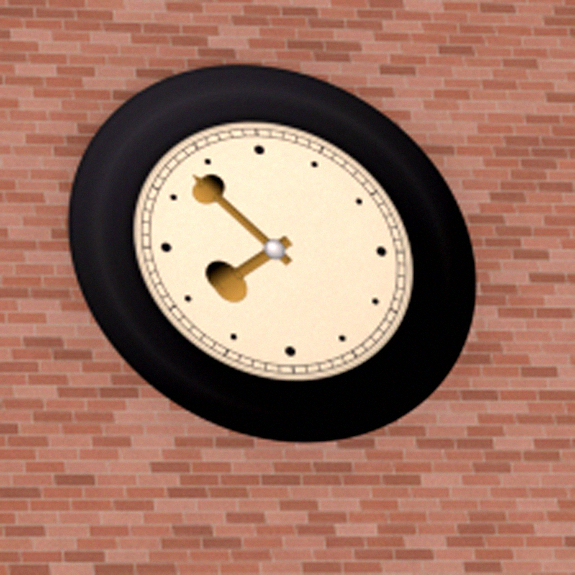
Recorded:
7.53
